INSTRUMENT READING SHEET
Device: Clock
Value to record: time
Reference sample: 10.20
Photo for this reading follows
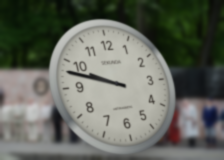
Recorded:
9.48
